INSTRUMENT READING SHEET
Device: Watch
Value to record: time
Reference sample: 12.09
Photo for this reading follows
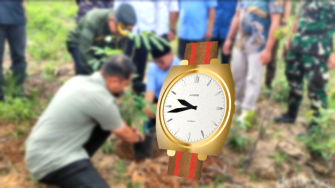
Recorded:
9.43
